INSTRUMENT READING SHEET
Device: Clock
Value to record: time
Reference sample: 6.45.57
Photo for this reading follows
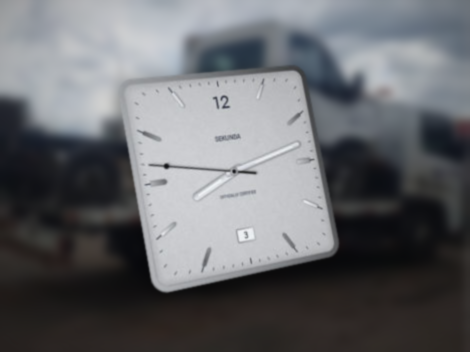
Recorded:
8.12.47
